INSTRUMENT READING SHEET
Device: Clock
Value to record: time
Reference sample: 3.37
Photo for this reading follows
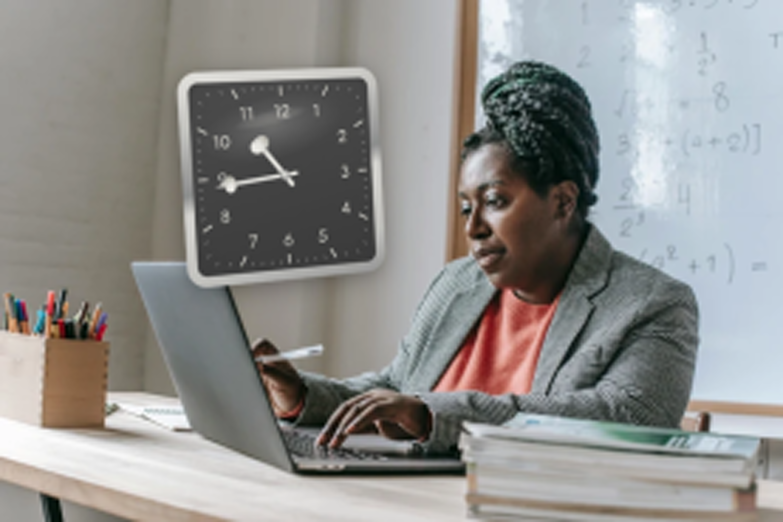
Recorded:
10.44
